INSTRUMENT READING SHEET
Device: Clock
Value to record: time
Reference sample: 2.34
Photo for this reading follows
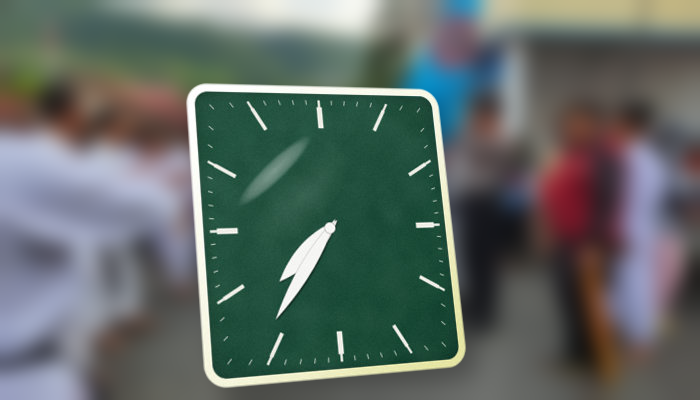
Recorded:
7.36
